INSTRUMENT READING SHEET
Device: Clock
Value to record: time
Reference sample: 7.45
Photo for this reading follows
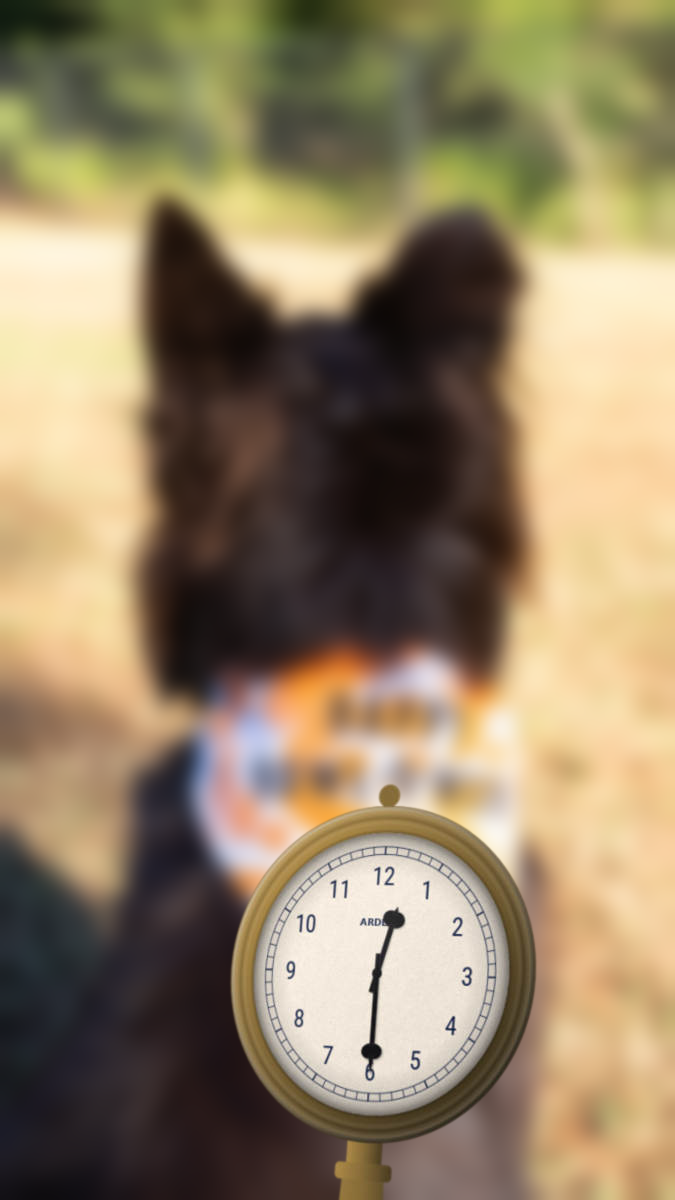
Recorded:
12.30
